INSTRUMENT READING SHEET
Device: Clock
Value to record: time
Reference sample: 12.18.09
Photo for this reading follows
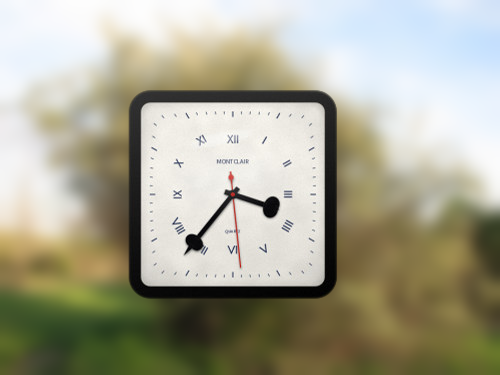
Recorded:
3.36.29
